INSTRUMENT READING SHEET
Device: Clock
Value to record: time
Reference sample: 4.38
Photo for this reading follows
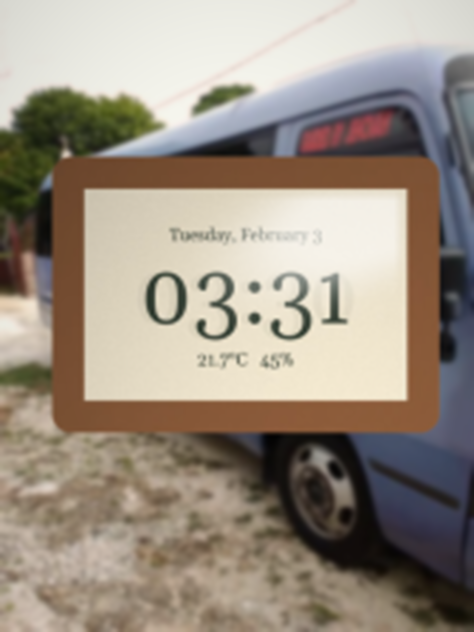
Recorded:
3.31
